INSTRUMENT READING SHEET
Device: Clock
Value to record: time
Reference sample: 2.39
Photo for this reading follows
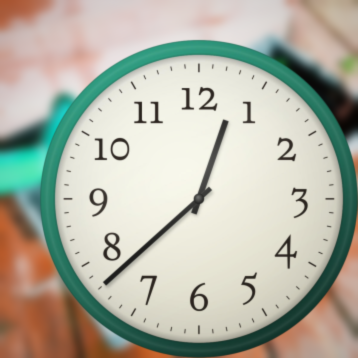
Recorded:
12.38
